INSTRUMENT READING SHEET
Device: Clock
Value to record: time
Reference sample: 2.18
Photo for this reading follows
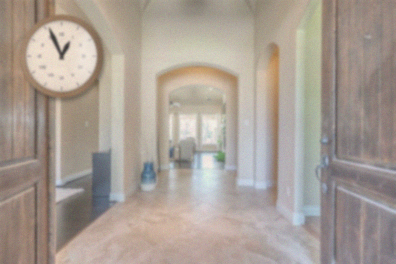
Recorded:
12.56
